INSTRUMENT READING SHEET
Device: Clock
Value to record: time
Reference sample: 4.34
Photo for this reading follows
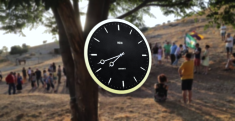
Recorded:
7.42
